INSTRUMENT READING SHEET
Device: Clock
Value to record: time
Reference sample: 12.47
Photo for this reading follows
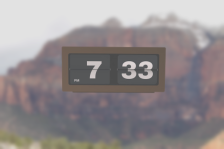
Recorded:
7.33
